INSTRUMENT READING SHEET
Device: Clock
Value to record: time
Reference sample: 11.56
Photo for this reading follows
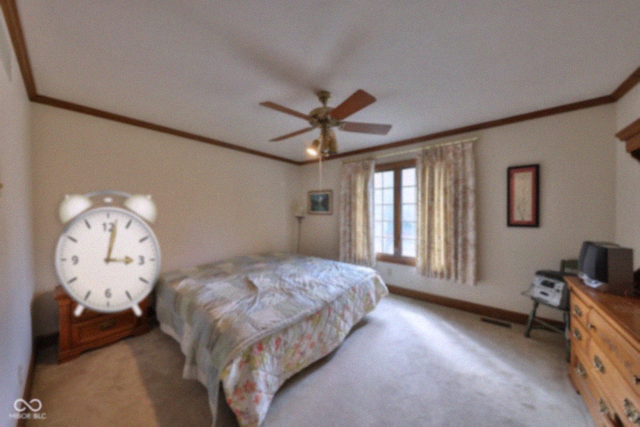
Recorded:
3.02
